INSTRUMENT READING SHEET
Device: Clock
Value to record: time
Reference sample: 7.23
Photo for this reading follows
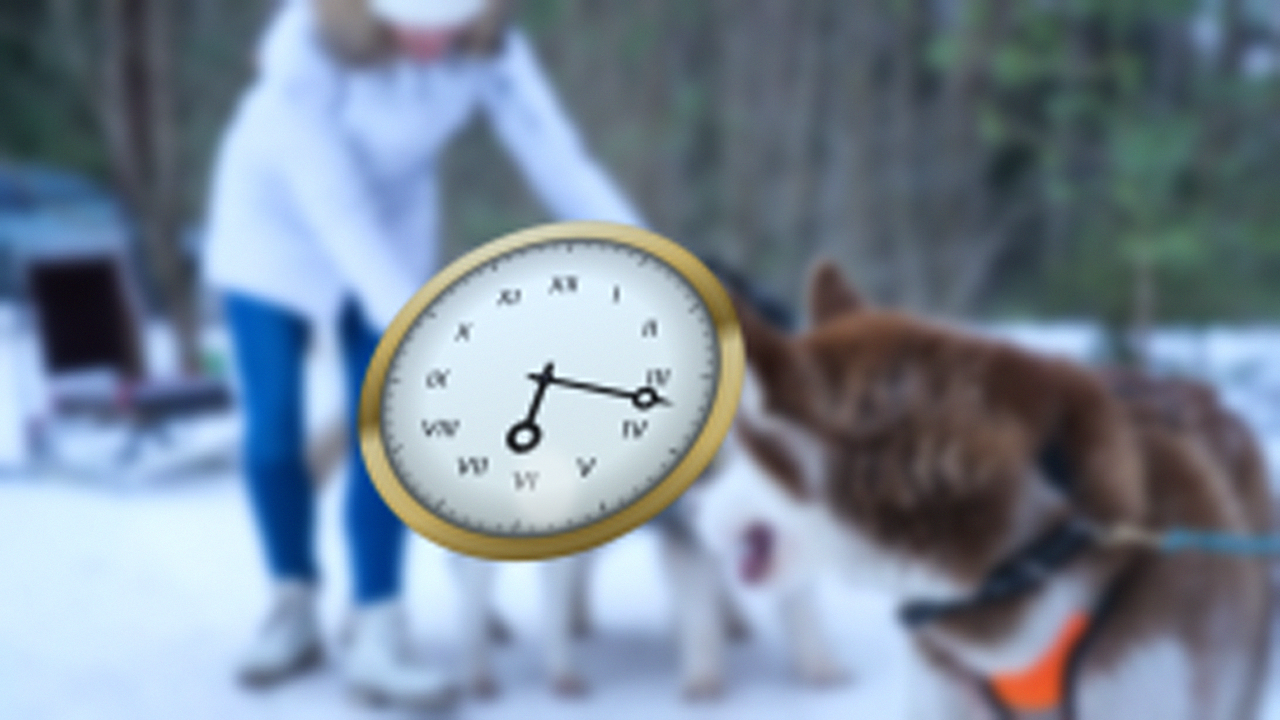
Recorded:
6.17
